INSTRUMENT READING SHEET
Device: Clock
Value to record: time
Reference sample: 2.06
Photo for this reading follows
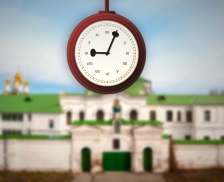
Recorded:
9.04
